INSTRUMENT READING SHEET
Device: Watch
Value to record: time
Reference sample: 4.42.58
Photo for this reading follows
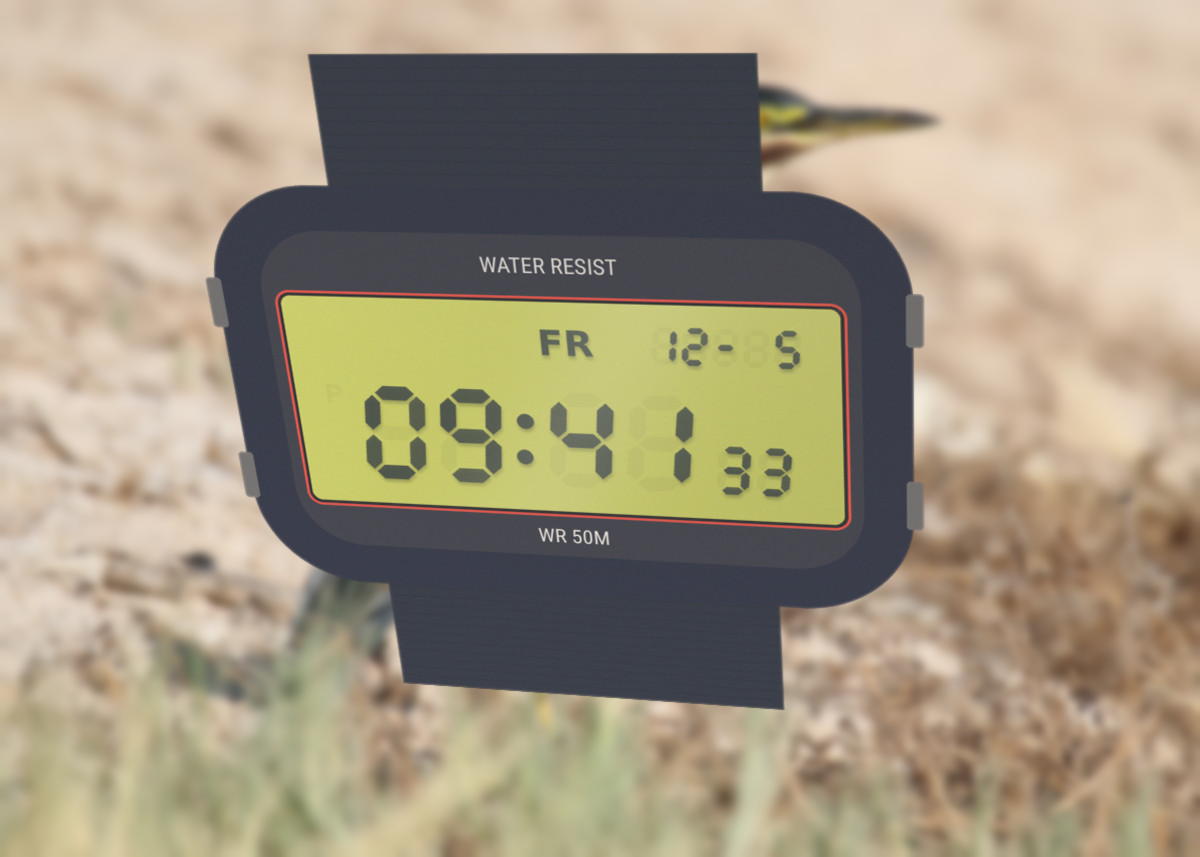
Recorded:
9.41.33
